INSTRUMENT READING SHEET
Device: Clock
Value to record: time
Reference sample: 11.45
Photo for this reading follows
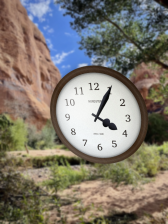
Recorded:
4.05
